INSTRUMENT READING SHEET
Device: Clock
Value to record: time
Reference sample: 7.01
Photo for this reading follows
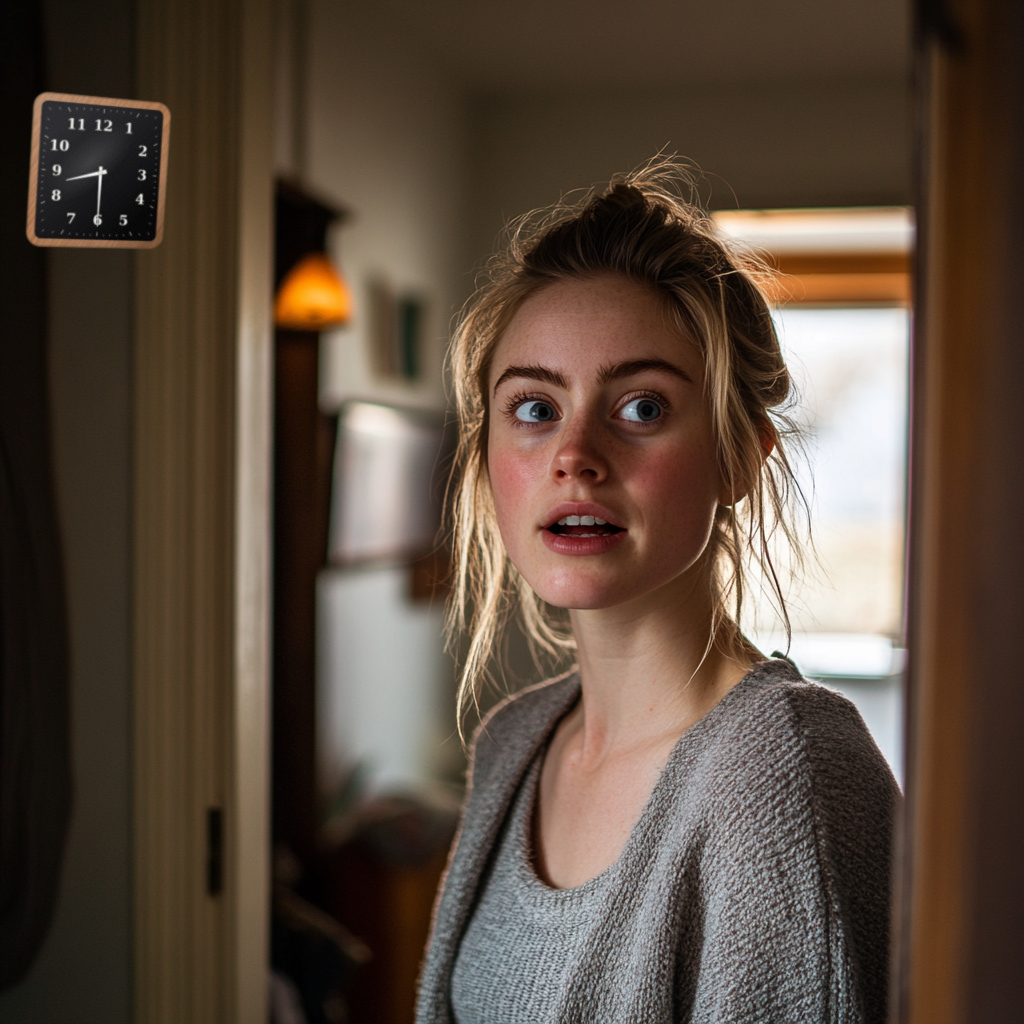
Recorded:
8.30
